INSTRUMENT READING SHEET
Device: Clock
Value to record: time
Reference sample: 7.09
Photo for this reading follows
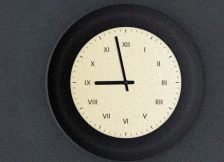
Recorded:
8.58
